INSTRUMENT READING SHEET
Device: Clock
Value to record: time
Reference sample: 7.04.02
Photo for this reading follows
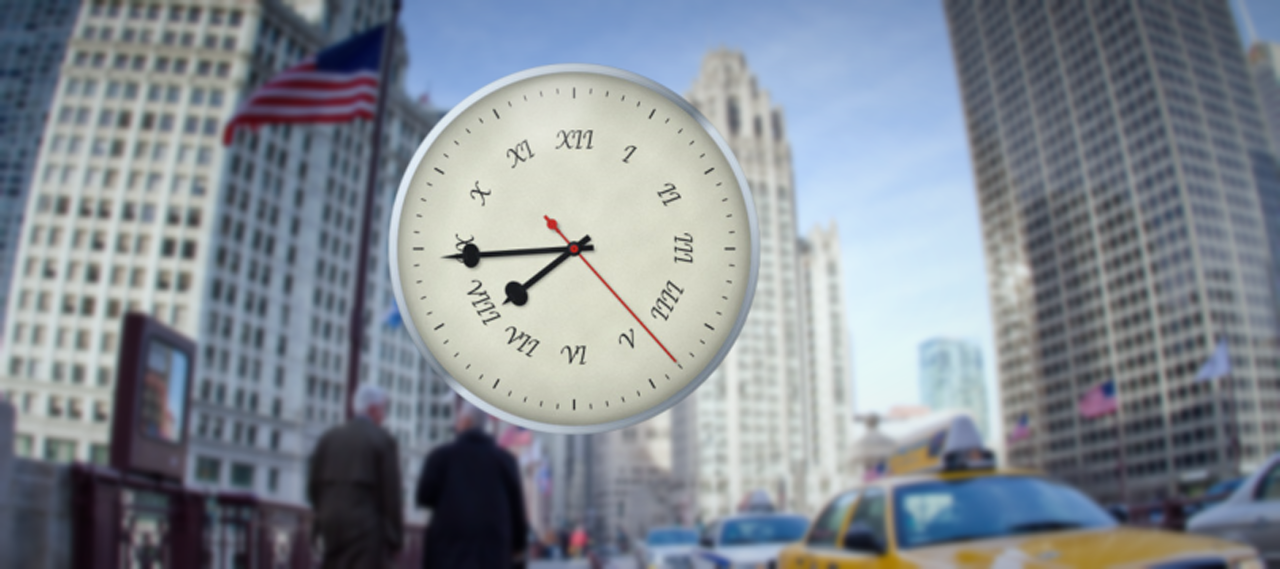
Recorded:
7.44.23
